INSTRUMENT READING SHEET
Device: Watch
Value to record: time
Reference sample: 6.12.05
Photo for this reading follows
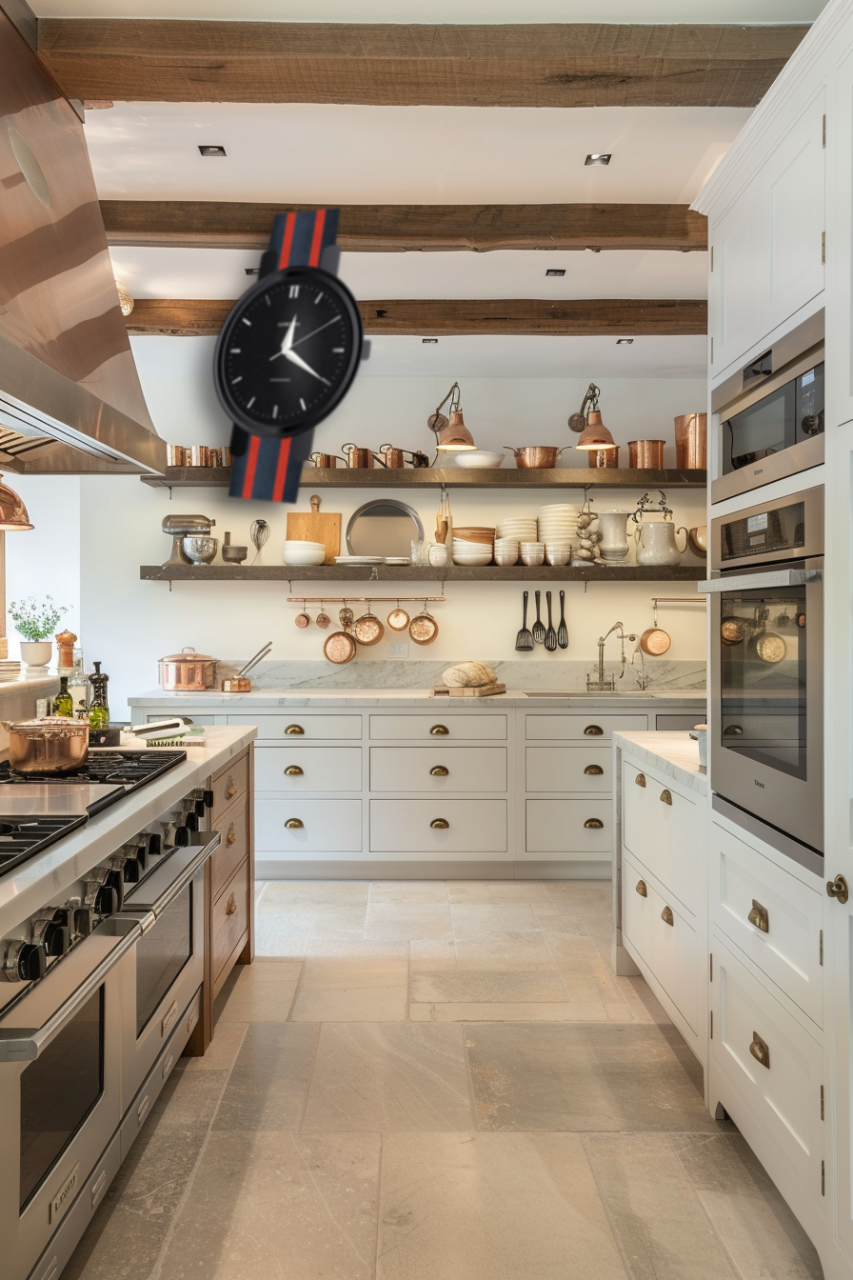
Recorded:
12.20.10
